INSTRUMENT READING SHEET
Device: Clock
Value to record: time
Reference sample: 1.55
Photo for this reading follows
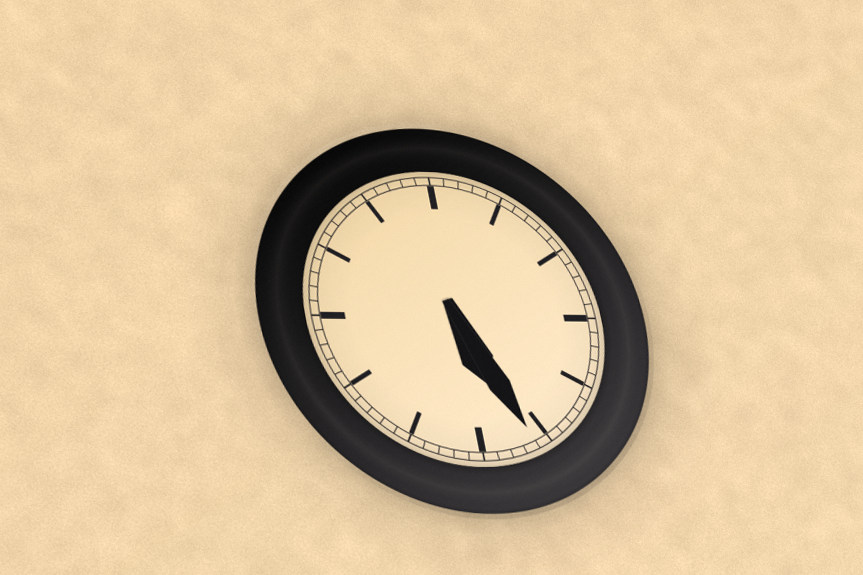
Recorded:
5.26
